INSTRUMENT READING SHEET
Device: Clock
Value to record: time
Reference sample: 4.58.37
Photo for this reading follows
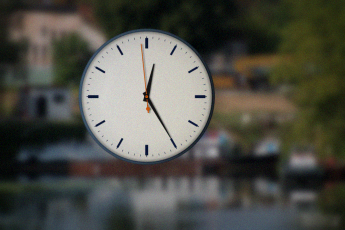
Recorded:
12.24.59
